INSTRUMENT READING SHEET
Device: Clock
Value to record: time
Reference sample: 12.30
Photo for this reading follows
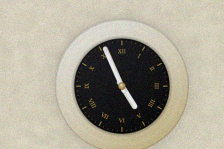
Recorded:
4.56
